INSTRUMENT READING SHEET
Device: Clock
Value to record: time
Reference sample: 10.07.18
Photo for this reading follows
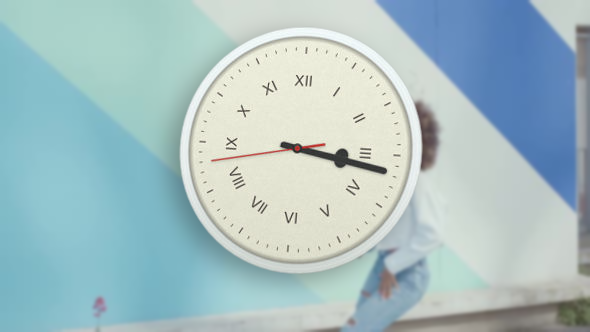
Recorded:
3.16.43
